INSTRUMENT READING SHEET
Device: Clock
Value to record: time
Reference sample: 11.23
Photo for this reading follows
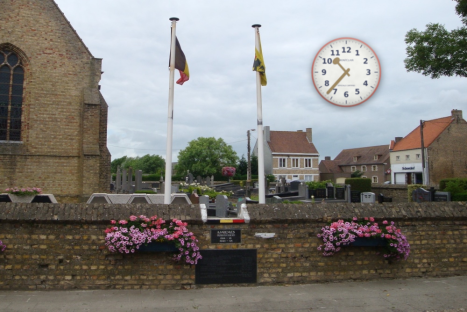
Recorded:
10.37
